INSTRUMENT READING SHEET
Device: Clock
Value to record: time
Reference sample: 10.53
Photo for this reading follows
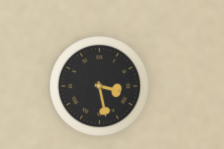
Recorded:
3.28
